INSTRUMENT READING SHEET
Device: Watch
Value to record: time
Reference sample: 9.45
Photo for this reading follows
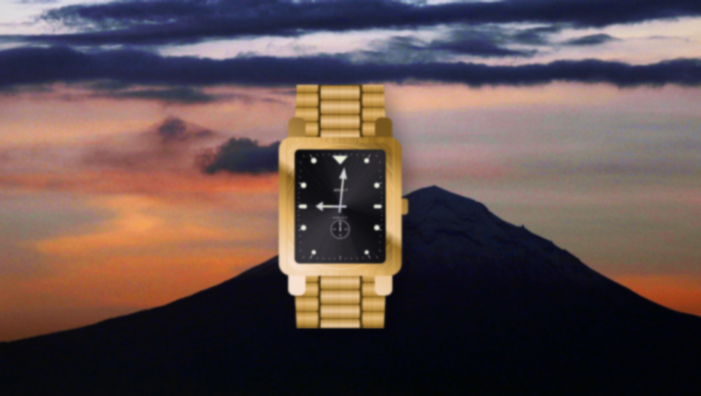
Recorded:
9.01
